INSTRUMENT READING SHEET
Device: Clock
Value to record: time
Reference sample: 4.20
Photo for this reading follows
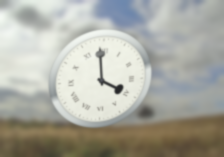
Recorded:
3.59
